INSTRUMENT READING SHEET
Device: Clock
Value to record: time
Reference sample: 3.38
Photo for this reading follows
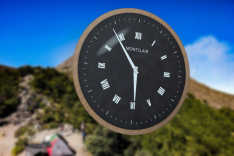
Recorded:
5.54
